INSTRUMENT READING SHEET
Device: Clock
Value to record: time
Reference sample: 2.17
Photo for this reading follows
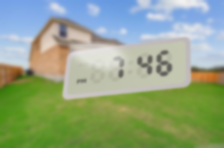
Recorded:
7.46
